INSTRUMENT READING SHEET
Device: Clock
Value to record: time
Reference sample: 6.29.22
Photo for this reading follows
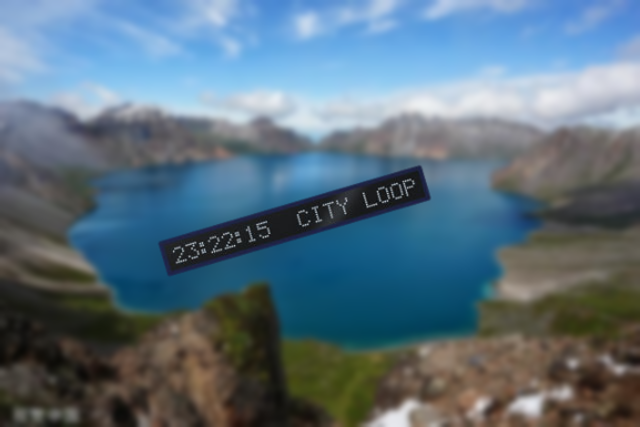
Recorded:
23.22.15
